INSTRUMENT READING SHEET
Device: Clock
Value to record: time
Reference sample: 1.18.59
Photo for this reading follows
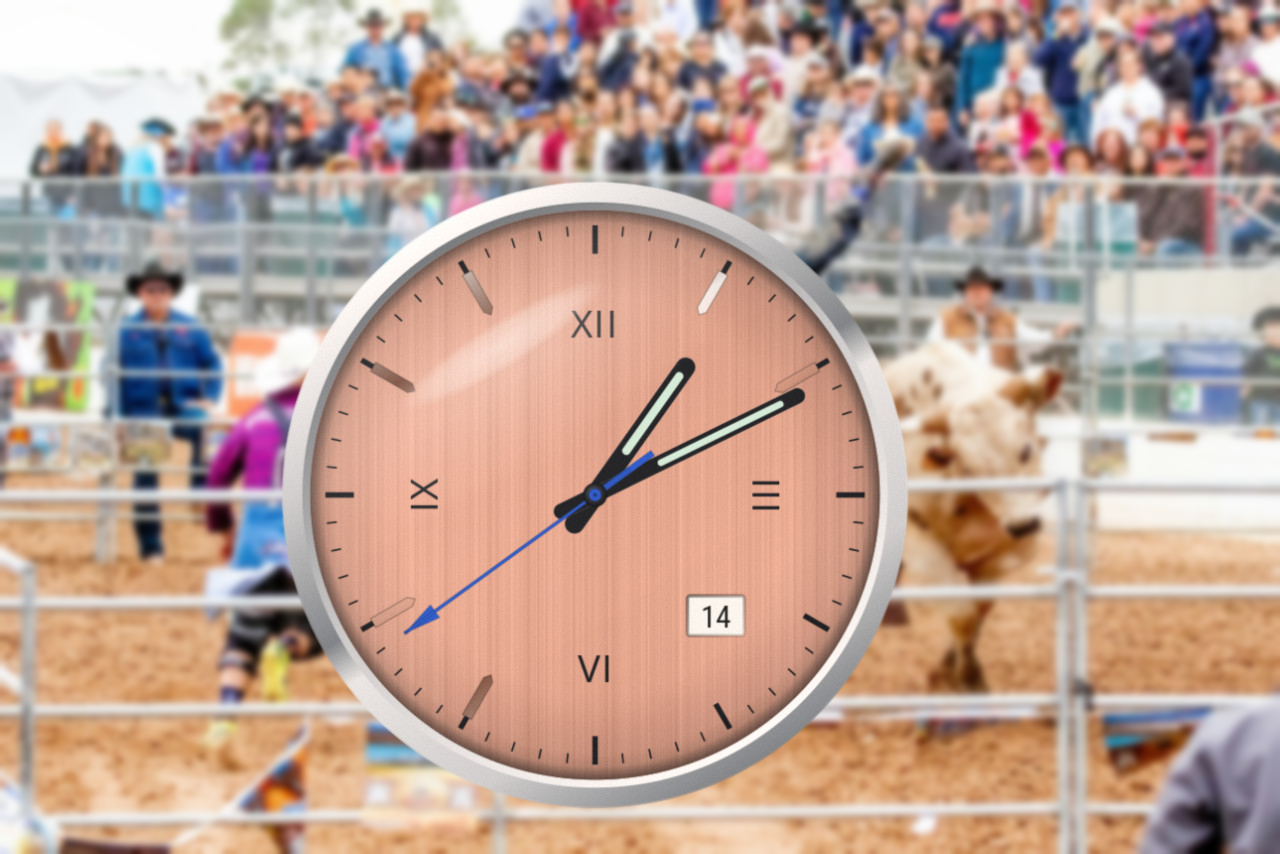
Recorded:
1.10.39
